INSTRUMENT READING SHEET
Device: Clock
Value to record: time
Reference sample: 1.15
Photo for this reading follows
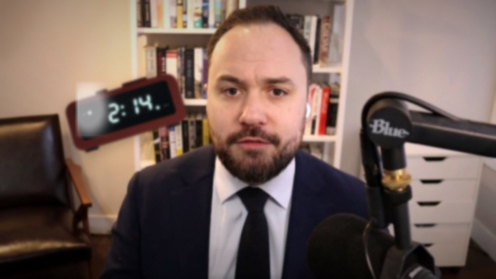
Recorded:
2.14
